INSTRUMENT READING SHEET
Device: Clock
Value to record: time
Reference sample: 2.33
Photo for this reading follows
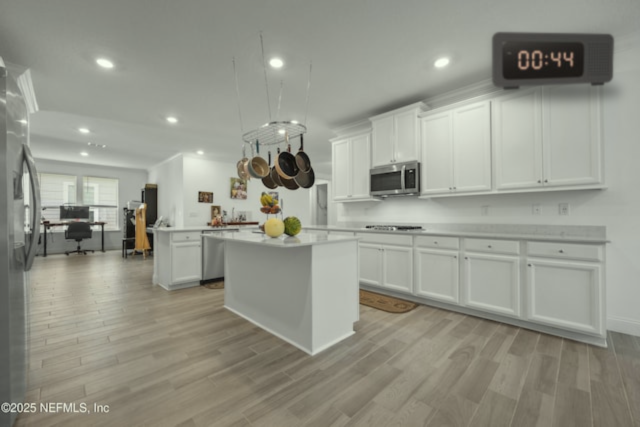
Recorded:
0.44
